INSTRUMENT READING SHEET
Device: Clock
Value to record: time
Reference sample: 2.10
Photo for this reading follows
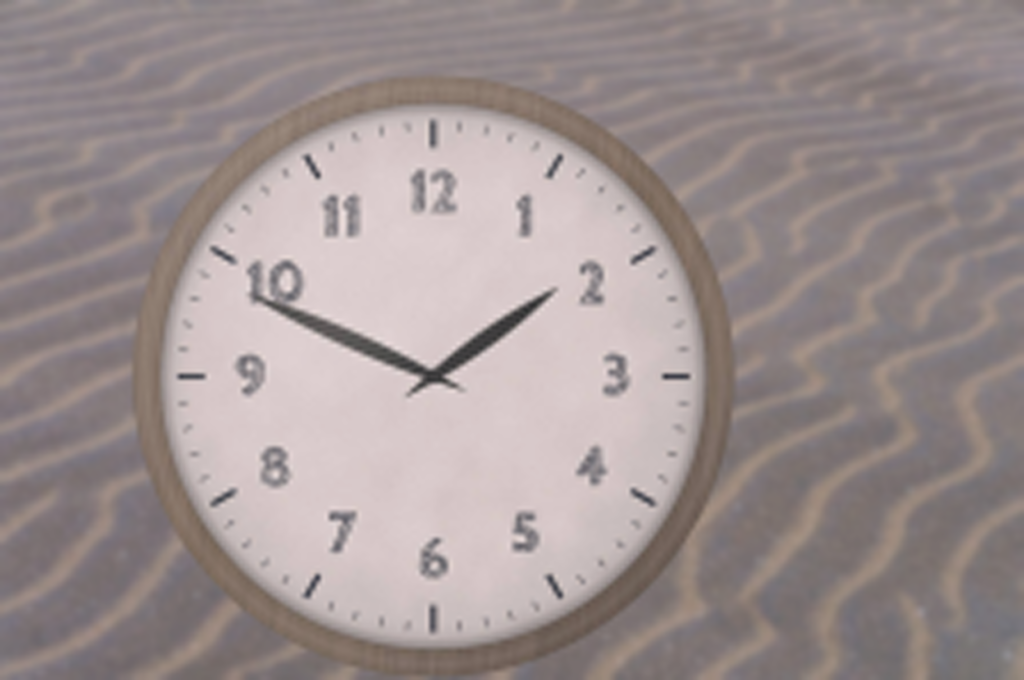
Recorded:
1.49
